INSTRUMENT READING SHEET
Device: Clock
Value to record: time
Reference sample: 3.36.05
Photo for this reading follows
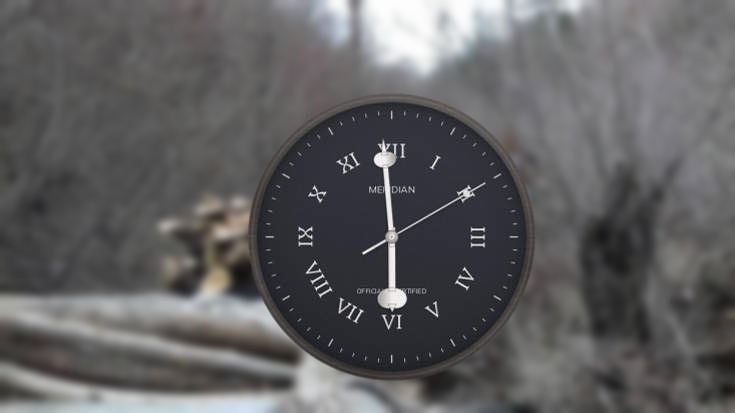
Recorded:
5.59.10
